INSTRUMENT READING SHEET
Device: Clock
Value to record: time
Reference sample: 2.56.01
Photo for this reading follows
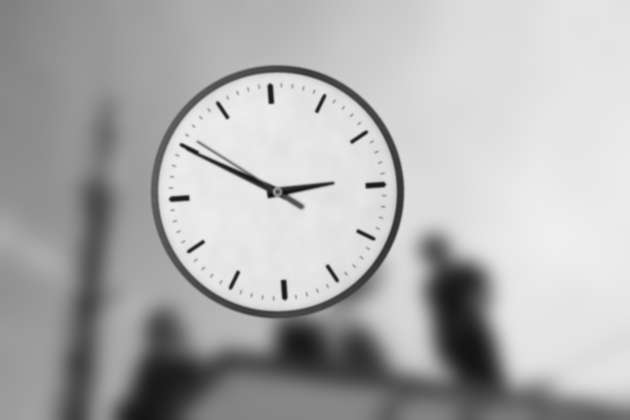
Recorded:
2.49.51
